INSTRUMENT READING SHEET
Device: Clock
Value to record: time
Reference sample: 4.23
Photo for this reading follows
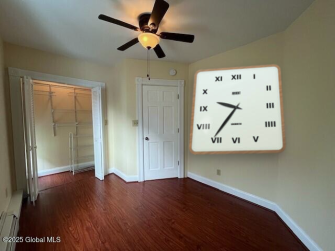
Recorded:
9.36
